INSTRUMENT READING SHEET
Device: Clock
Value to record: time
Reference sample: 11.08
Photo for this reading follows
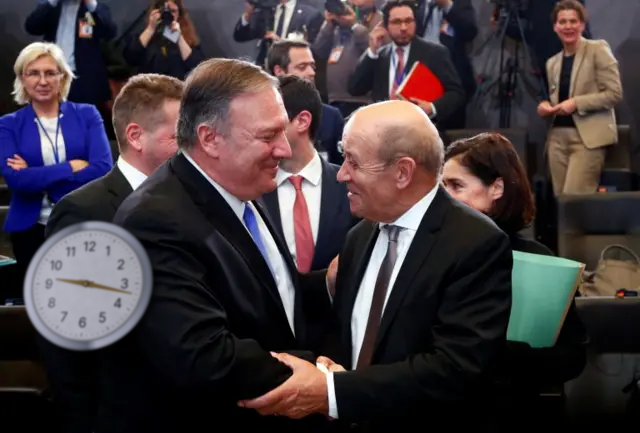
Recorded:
9.17
